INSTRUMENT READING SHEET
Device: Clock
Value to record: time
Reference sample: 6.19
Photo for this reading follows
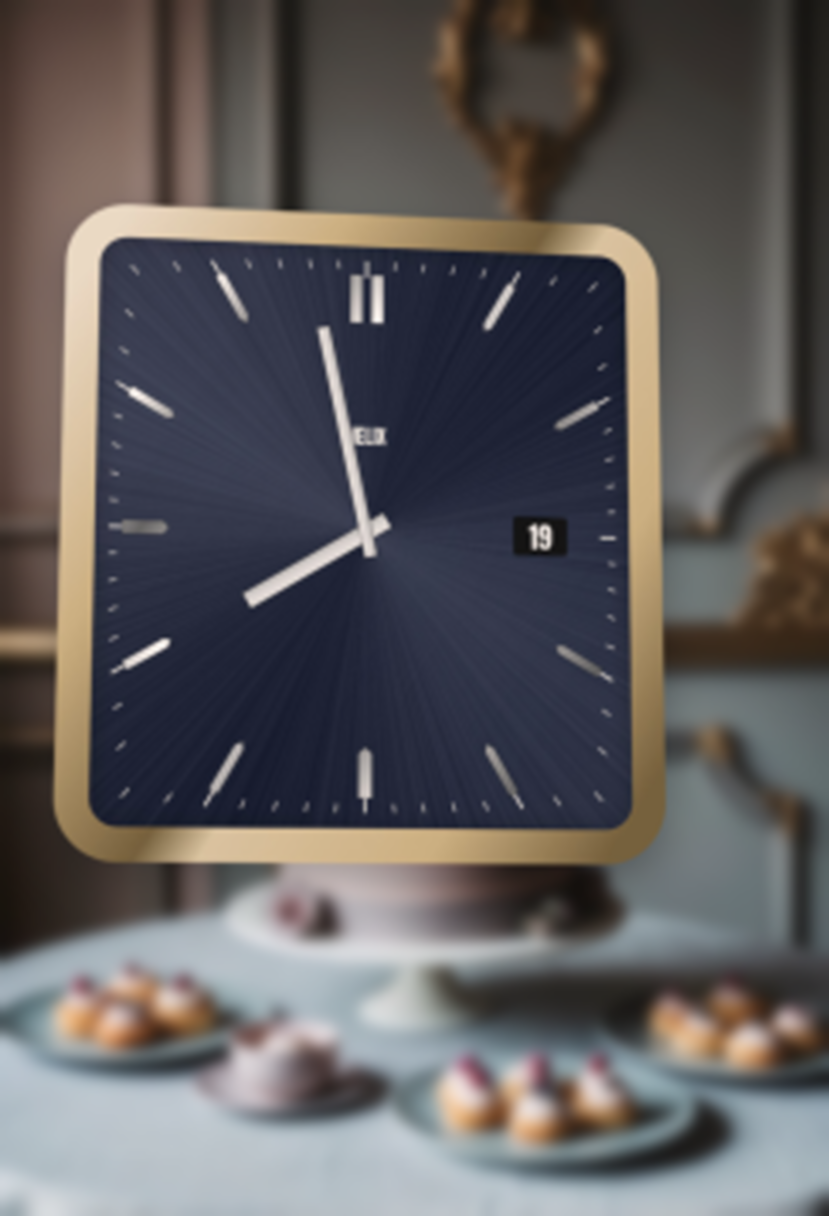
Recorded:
7.58
